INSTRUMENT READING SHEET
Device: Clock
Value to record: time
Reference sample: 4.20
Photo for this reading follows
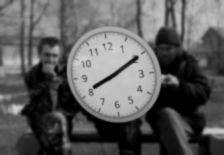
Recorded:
8.10
